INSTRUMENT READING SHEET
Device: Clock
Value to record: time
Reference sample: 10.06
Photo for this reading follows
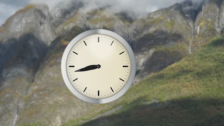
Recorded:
8.43
